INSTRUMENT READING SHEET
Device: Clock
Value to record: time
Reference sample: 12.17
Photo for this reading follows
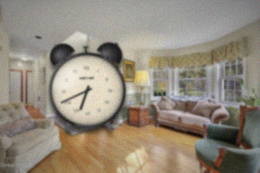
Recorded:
6.41
